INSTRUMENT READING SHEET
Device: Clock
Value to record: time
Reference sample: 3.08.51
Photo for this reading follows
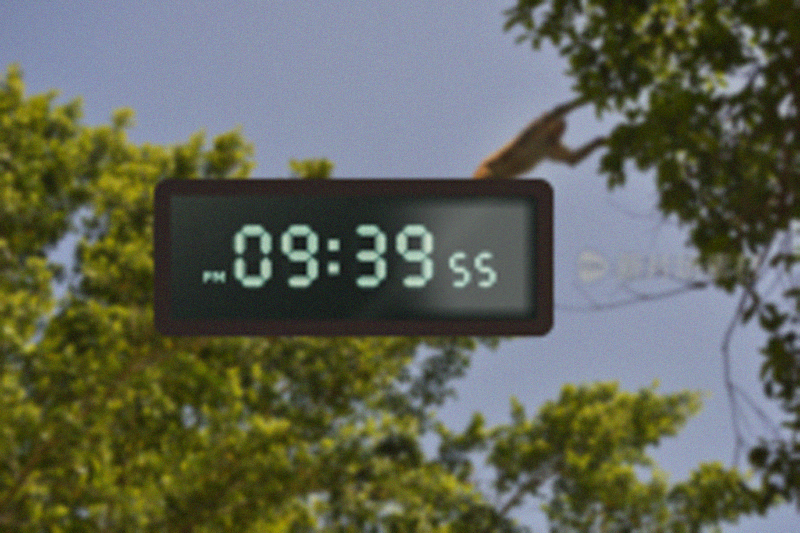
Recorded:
9.39.55
